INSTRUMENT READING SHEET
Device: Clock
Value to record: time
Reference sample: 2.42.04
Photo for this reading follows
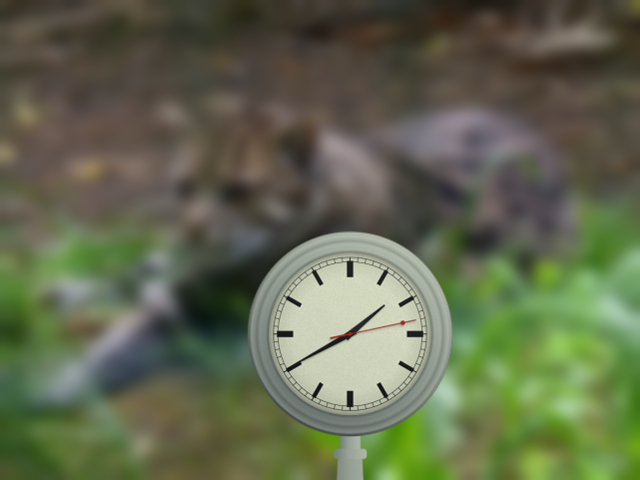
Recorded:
1.40.13
